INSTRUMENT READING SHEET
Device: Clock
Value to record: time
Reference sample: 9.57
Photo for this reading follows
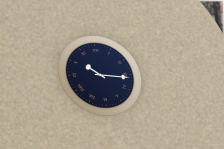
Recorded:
10.16
